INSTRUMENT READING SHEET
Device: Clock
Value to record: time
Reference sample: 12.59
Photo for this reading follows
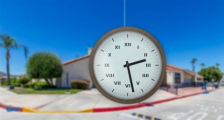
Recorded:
2.28
